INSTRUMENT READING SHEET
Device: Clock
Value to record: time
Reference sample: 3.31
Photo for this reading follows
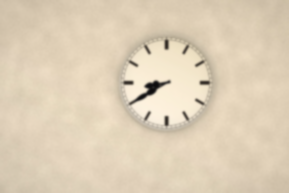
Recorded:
8.40
